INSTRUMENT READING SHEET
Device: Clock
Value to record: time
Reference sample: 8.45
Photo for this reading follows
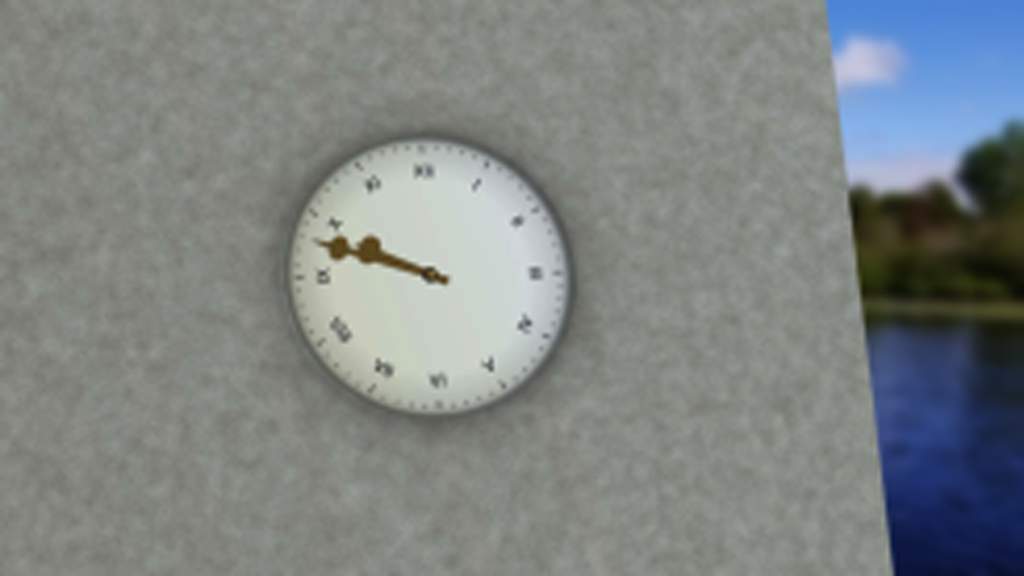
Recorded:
9.48
